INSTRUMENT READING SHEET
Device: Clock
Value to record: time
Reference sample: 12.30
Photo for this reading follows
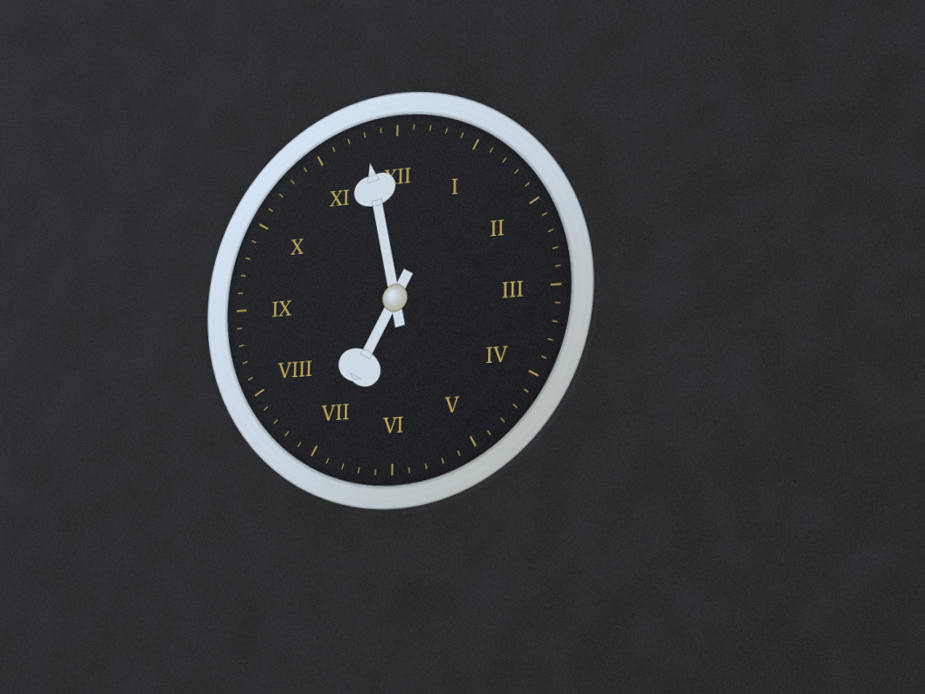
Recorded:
6.58
